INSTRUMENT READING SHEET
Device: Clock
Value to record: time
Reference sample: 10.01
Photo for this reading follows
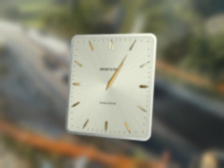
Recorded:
1.05
